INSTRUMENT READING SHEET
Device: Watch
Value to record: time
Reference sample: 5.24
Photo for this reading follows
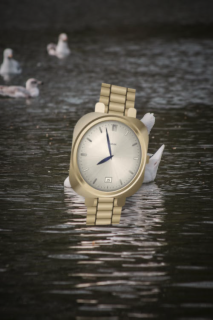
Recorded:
7.57
